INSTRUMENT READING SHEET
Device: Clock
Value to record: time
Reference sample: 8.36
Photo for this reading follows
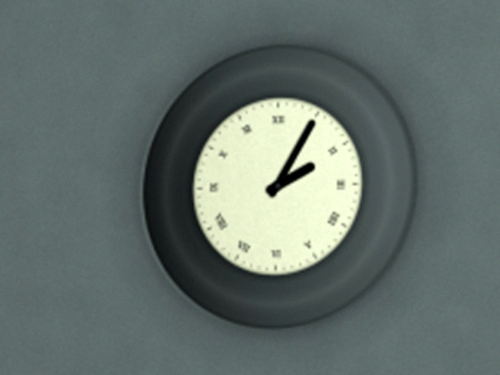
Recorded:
2.05
